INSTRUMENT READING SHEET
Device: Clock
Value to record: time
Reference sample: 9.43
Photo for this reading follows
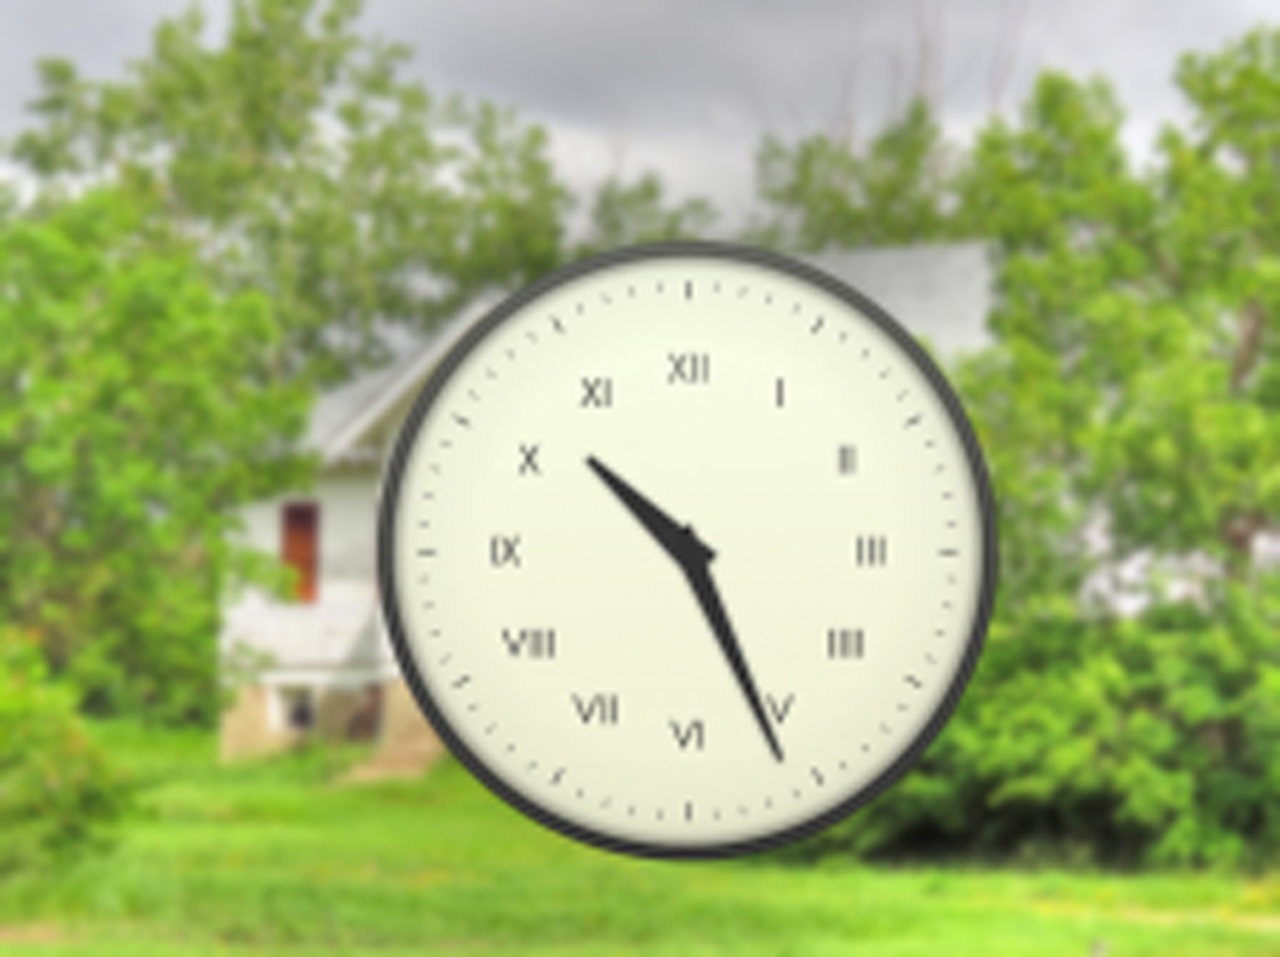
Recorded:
10.26
